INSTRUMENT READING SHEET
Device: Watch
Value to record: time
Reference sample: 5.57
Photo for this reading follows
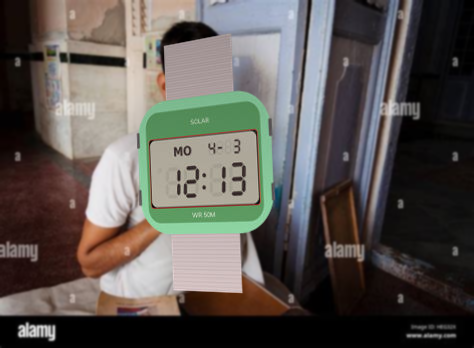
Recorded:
12.13
